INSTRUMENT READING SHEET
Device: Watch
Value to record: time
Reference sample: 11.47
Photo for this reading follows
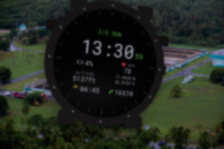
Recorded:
13.30
